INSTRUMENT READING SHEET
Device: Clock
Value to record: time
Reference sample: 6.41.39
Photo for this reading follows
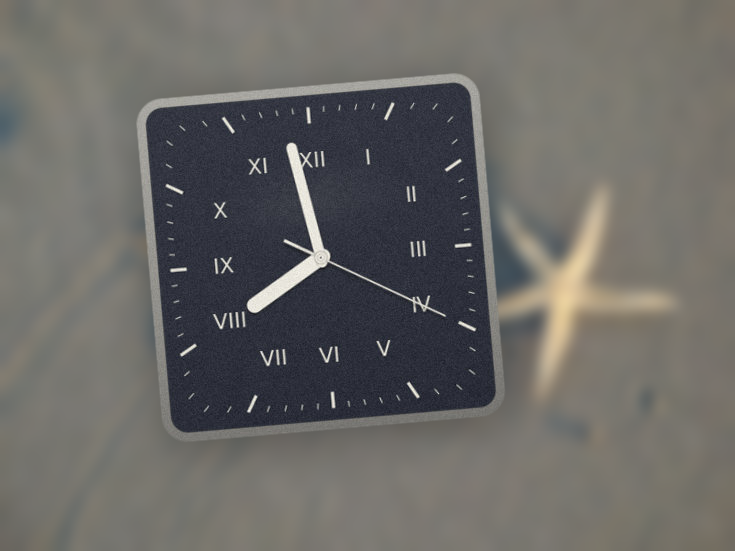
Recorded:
7.58.20
